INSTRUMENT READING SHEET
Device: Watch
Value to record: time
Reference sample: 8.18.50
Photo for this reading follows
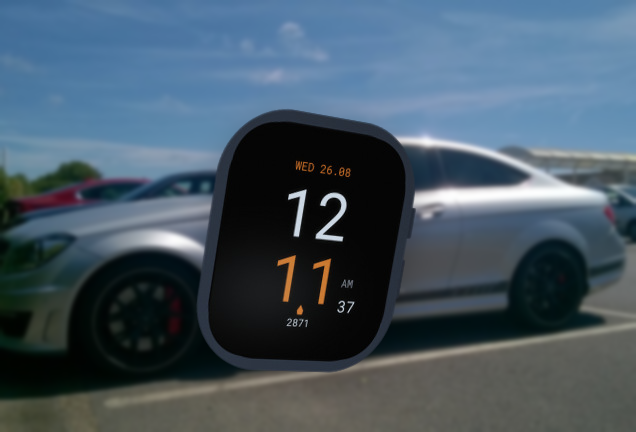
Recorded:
12.11.37
